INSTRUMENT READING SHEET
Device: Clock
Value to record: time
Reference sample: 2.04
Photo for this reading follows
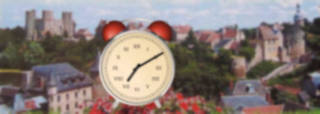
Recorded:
7.10
